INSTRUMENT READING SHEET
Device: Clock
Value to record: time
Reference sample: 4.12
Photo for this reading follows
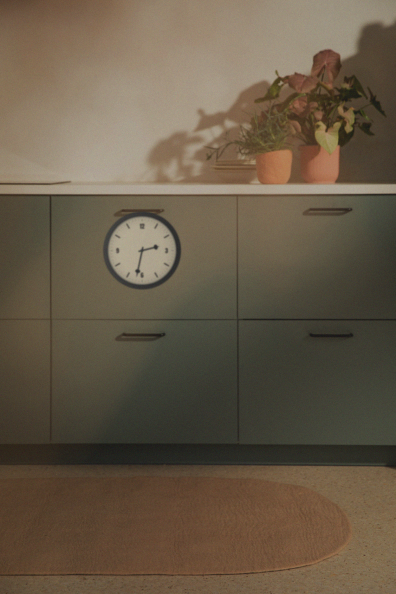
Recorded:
2.32
